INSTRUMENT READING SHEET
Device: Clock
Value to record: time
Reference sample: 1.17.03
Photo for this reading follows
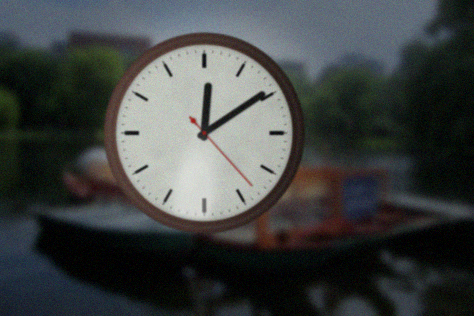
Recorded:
12.09.23
